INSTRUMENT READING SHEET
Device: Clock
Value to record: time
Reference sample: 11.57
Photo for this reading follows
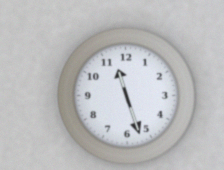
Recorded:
11.27
